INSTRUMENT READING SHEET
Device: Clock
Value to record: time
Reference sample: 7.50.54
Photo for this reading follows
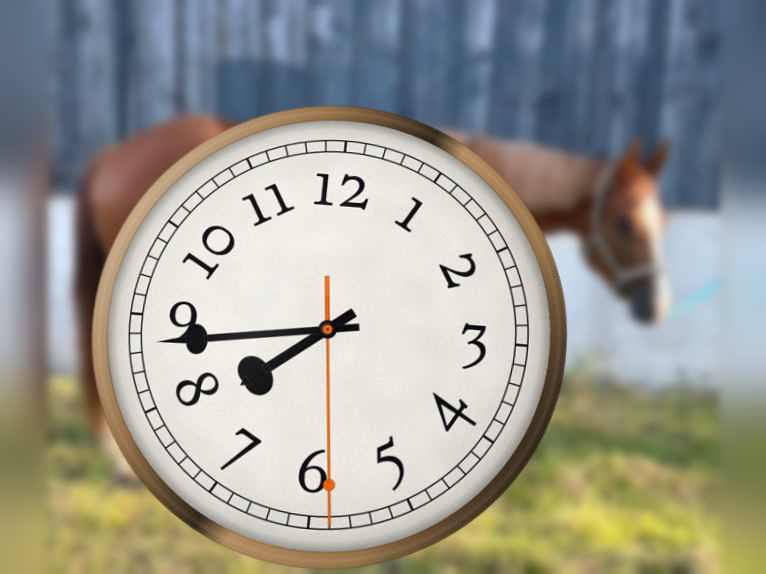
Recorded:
7.43.29
